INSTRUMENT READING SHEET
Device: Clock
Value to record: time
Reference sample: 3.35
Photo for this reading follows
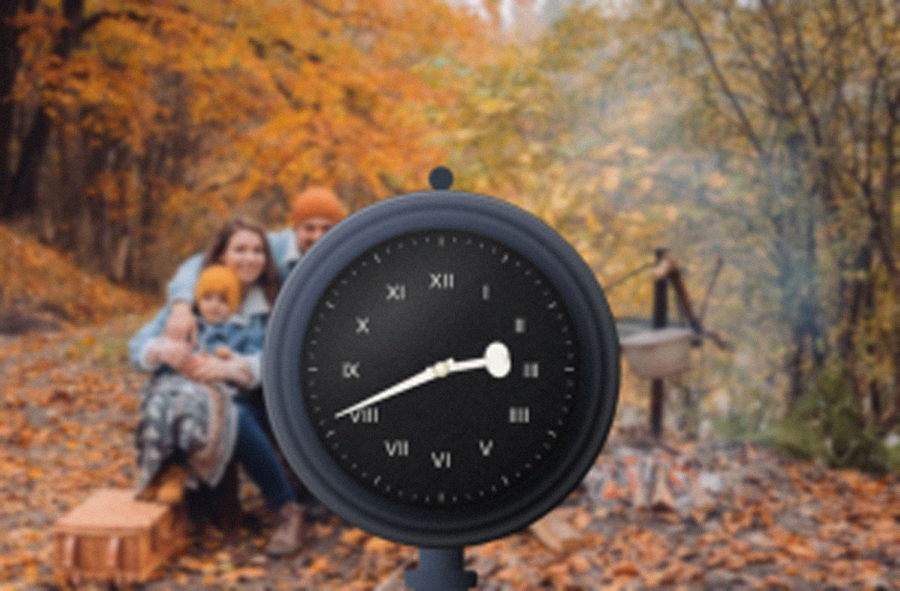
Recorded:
2.41
